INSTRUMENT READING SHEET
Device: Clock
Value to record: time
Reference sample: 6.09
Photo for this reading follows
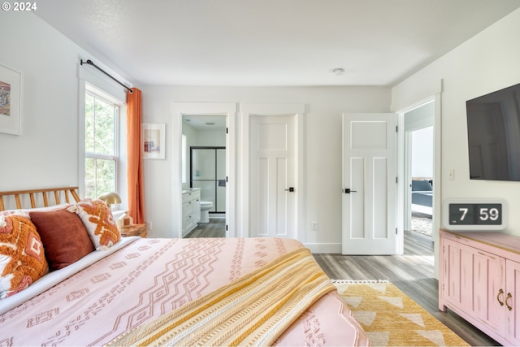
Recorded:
7.59
